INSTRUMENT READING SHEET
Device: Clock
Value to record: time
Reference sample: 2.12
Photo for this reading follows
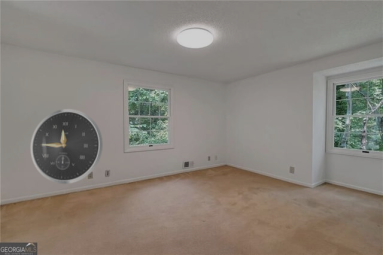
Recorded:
11.45
